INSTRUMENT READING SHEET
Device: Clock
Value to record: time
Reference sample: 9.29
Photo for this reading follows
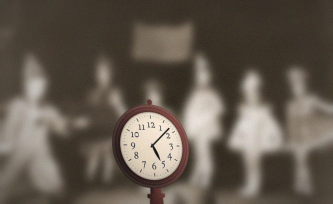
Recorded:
5.08
